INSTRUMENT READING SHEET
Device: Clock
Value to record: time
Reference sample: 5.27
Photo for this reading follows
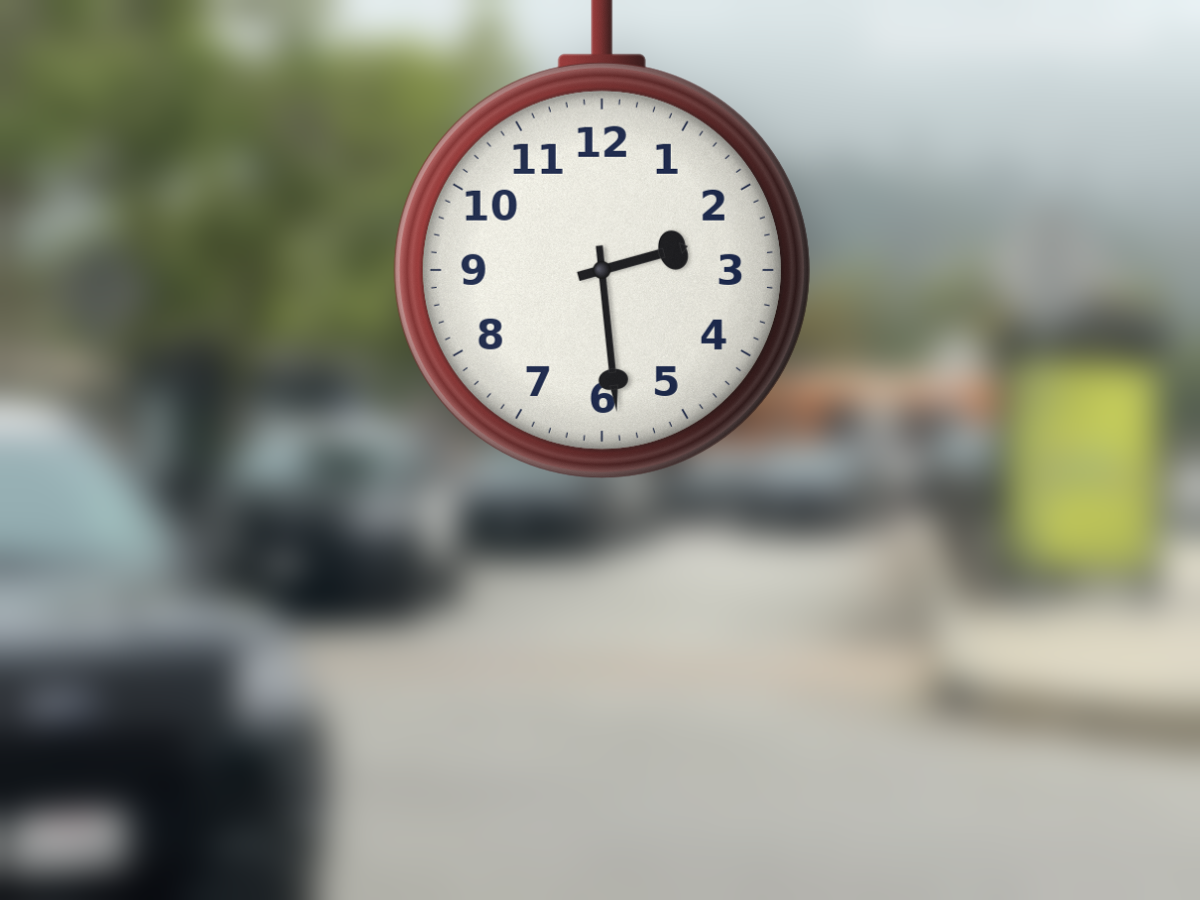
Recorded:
2.29
